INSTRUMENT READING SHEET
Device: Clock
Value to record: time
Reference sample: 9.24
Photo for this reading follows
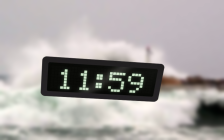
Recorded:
11.59
